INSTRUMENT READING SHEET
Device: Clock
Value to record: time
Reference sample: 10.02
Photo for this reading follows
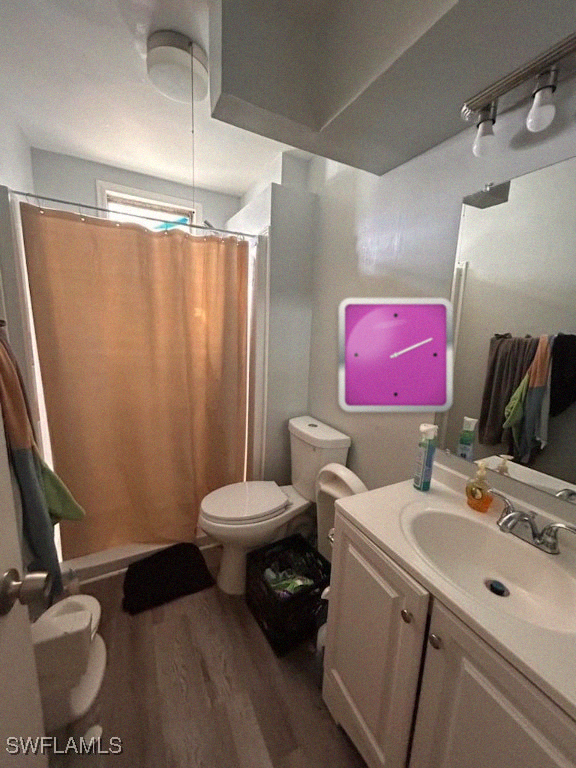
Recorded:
2.11
